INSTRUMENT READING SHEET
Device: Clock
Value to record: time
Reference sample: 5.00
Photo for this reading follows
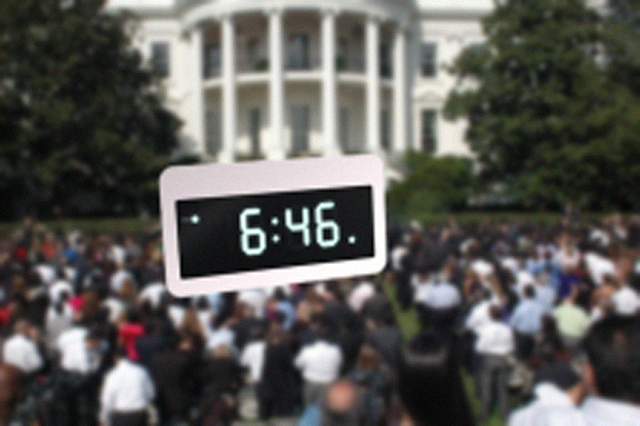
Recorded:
6.46
